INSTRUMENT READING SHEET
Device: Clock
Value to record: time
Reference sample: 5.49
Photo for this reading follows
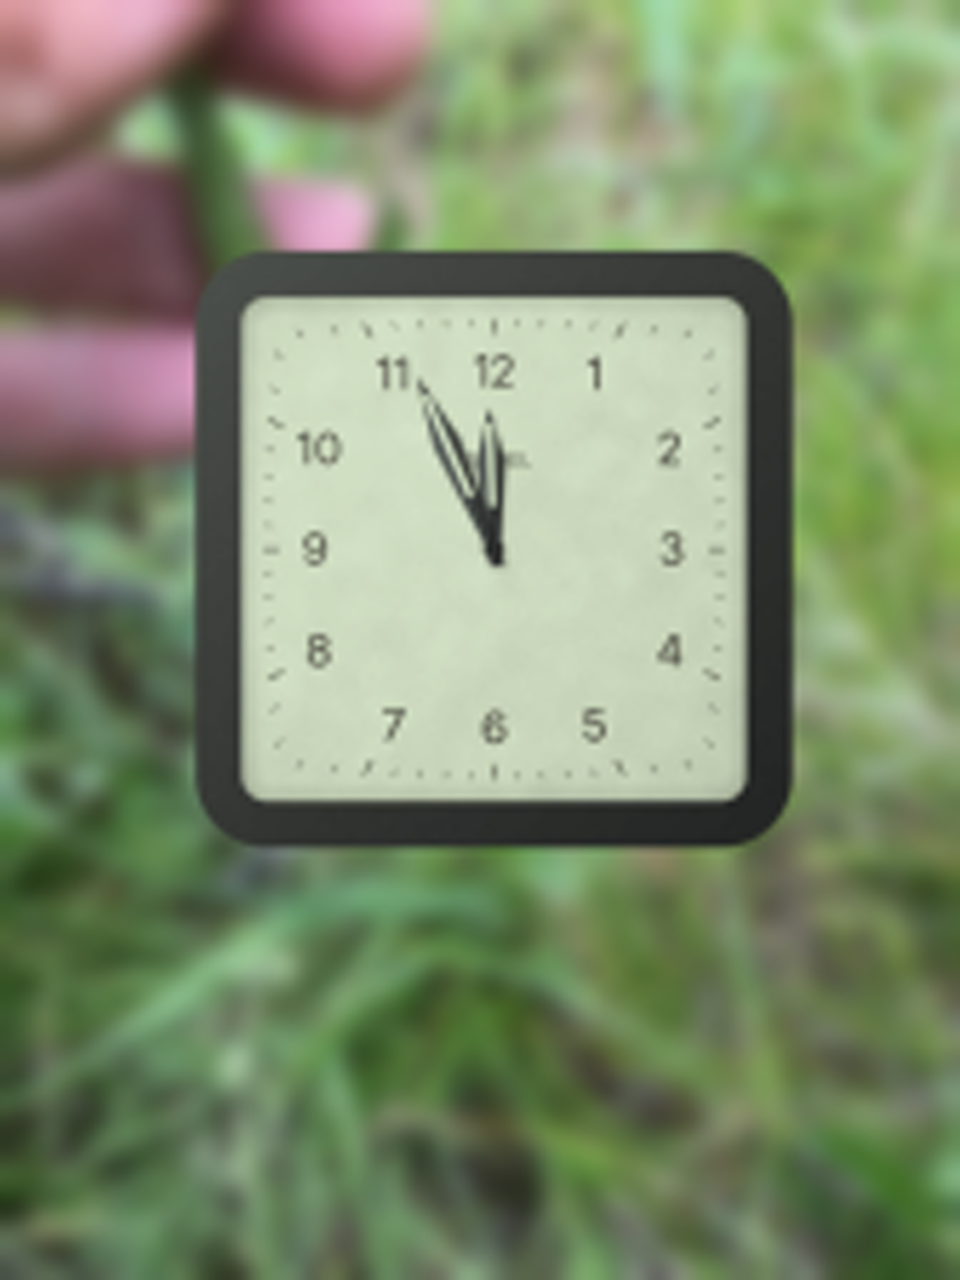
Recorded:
11.56
